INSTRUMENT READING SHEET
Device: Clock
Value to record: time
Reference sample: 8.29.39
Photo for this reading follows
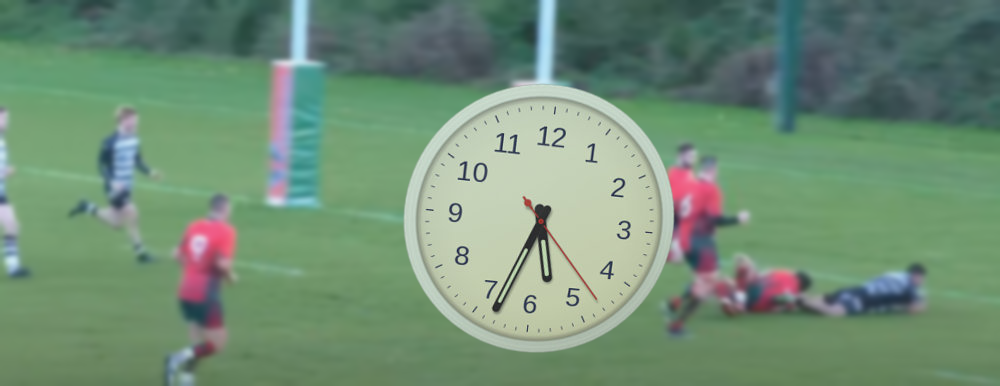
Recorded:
5.33.23
